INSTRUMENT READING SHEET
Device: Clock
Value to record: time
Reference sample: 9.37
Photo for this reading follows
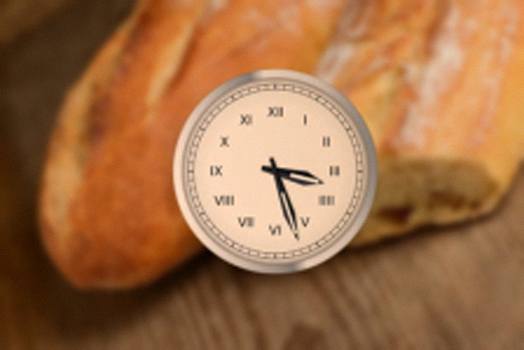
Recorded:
3.27
